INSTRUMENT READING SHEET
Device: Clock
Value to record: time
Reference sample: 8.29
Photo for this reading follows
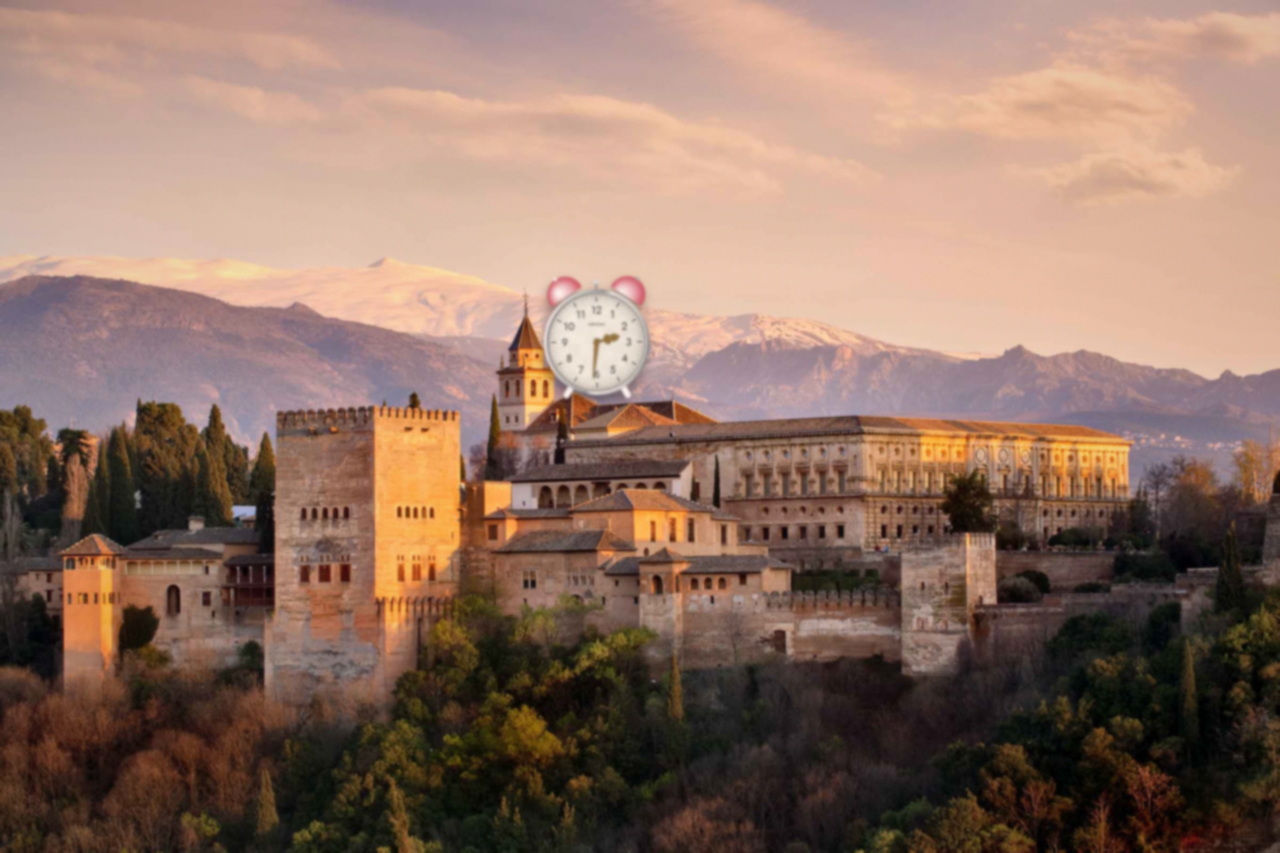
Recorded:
2.31
